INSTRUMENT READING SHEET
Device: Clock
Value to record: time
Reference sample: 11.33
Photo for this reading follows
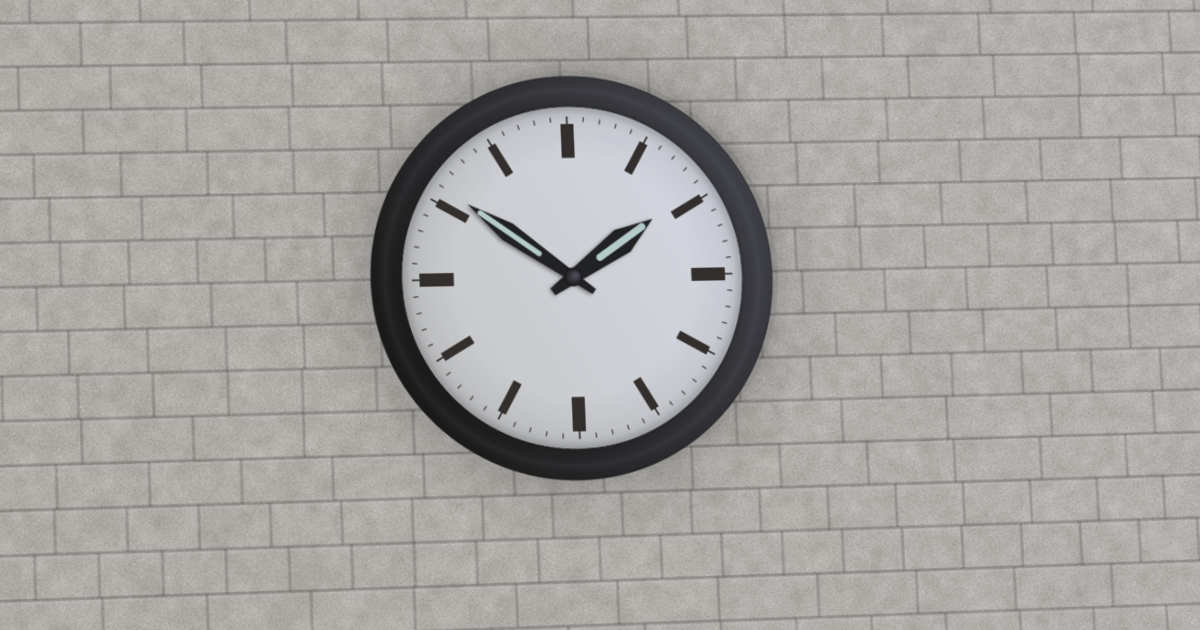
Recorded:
1.51
